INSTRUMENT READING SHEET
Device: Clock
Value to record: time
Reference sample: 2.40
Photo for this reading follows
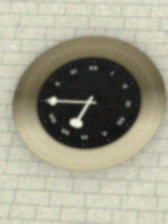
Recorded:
6.45
